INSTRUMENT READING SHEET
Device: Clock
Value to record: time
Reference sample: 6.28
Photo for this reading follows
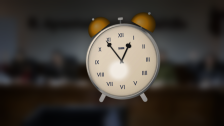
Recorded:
12.54
